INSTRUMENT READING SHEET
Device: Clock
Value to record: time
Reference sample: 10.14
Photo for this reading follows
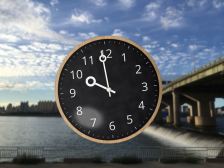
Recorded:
9.59
